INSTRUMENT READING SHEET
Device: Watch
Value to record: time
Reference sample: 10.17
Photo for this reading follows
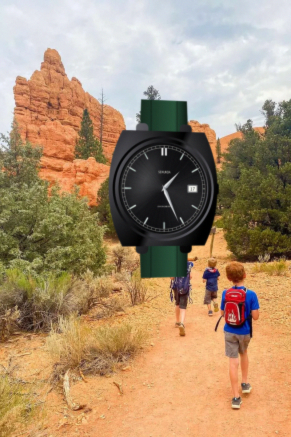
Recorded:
1.26
